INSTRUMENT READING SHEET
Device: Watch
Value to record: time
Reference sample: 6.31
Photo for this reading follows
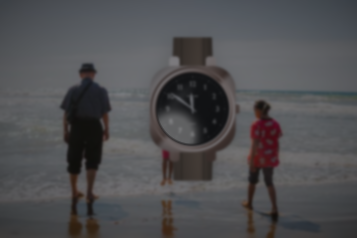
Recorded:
11.51
